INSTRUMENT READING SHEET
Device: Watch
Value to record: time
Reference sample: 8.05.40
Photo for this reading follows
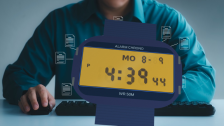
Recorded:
4.39.44
